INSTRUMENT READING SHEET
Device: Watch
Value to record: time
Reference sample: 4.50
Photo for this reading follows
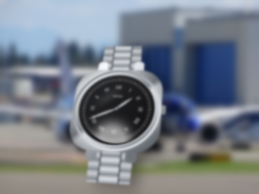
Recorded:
1.41
